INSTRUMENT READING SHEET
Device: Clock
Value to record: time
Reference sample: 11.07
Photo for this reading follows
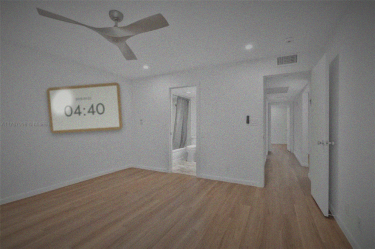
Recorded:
4.40
